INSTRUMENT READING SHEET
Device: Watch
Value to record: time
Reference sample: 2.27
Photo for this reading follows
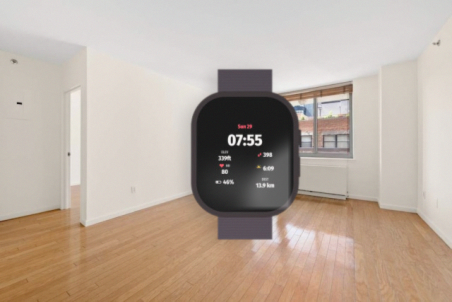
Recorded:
7.55
